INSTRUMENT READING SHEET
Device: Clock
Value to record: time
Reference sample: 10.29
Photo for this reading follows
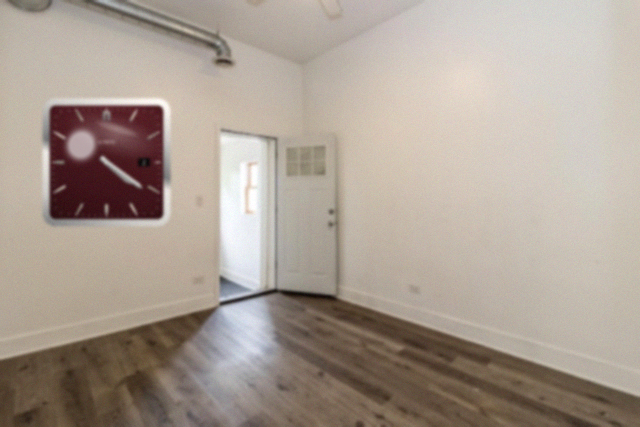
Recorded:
4.21
